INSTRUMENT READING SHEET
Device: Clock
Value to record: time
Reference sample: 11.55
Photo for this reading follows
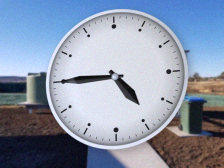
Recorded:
4.45
